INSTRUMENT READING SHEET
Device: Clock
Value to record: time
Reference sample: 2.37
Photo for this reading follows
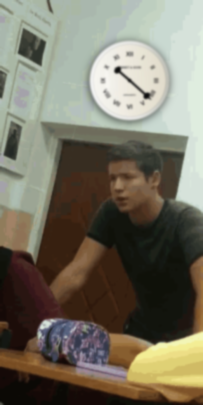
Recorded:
10.22
